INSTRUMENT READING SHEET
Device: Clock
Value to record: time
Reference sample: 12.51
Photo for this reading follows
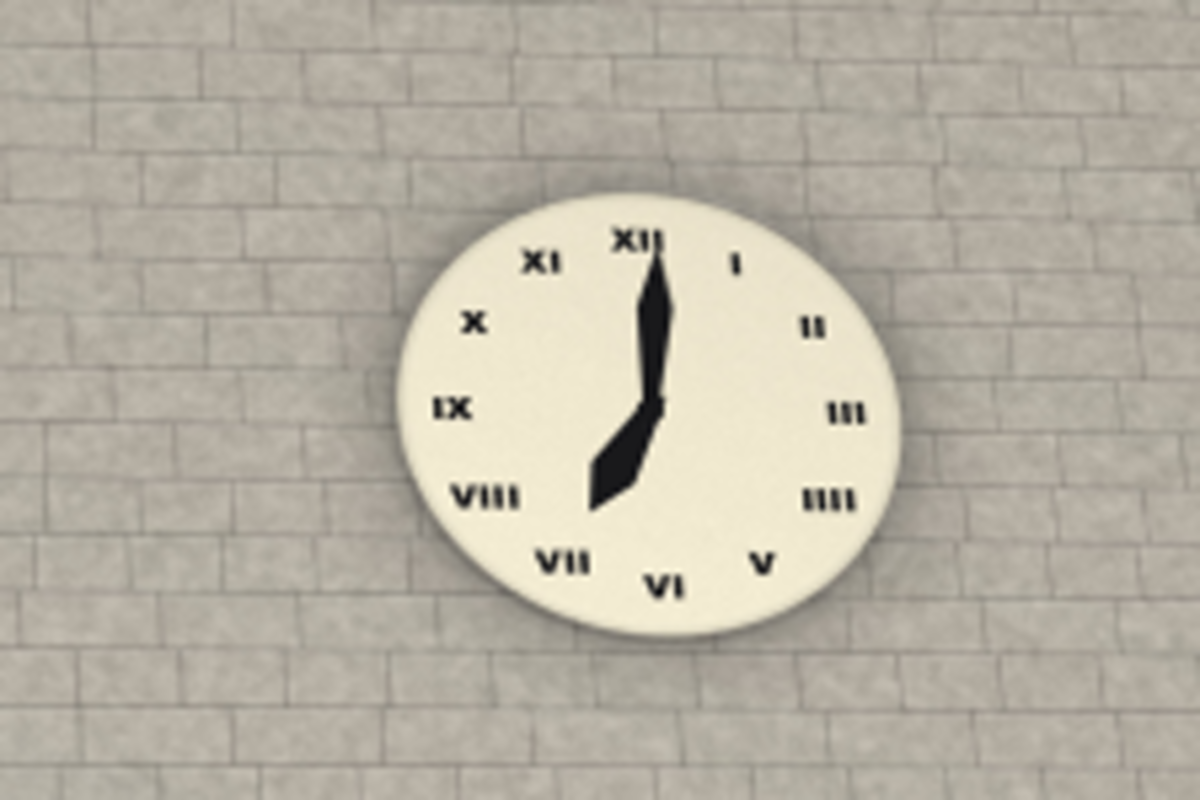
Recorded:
7.01
